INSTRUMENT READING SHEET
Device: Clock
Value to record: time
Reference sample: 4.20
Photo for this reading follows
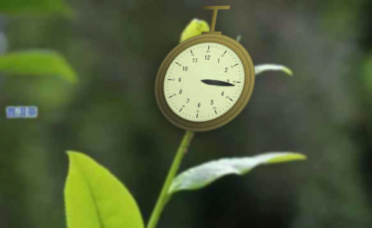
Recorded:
3.16
